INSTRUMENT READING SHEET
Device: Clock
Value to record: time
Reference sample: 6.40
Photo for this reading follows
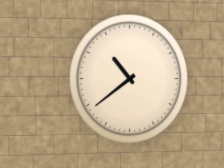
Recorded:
10.39
